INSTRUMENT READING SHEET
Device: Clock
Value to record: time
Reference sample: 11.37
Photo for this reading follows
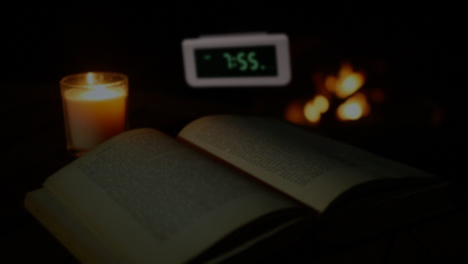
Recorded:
7.55
